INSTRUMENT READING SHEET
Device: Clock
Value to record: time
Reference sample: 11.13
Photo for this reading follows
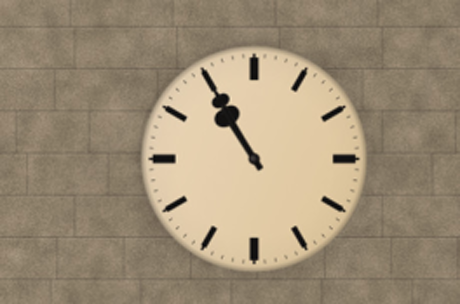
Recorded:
10.55
